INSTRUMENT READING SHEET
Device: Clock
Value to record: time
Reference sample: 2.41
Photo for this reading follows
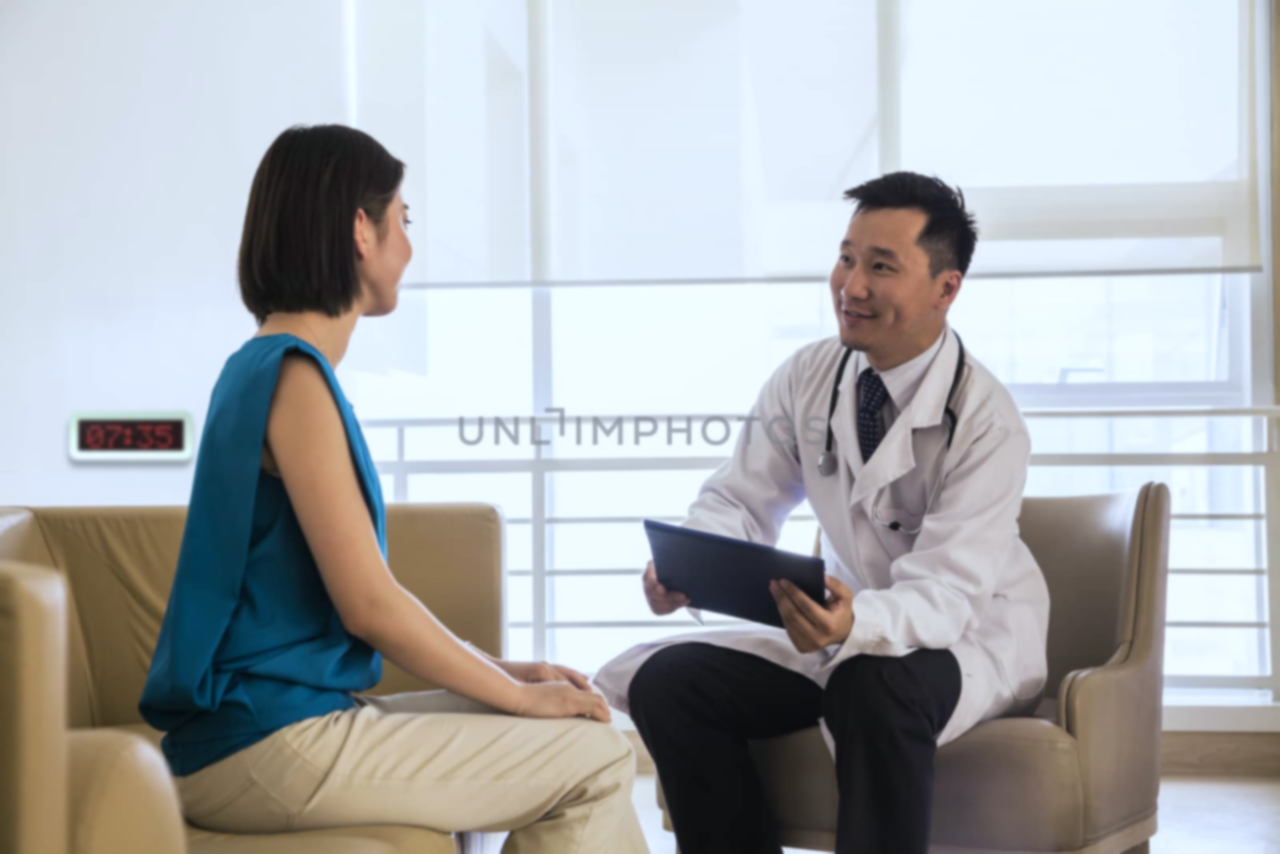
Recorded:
7.35
